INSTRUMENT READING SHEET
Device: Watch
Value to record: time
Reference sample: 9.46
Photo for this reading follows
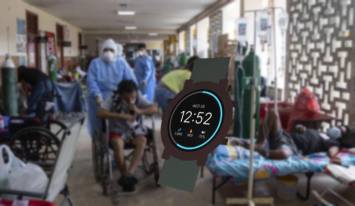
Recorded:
12.52
